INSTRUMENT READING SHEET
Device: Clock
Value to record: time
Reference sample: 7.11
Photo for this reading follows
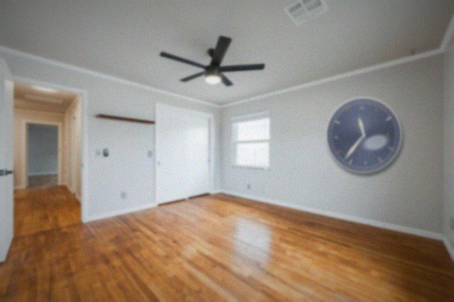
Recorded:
11.37
